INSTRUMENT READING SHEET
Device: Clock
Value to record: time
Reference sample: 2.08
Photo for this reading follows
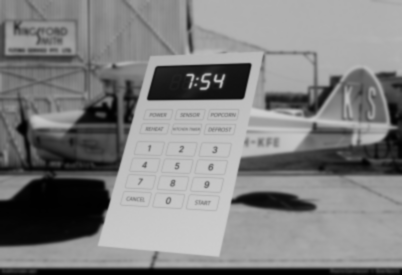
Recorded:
7.54
